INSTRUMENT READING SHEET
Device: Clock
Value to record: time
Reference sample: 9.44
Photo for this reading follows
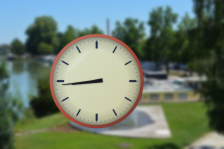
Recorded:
8.44
